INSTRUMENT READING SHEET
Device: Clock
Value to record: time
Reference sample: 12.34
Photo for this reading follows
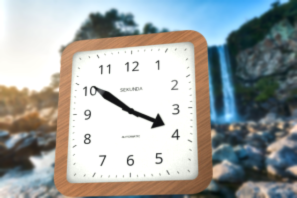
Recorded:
3.51
